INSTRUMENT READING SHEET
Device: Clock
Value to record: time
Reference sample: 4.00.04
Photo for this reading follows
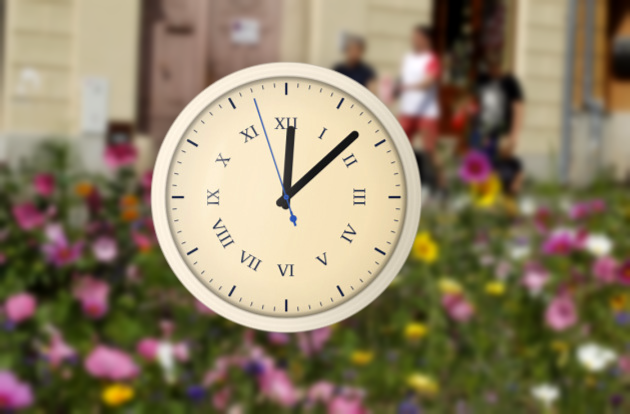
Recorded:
12.07.57
